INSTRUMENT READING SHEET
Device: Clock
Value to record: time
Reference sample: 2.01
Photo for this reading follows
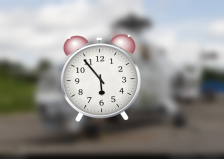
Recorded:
5.54
